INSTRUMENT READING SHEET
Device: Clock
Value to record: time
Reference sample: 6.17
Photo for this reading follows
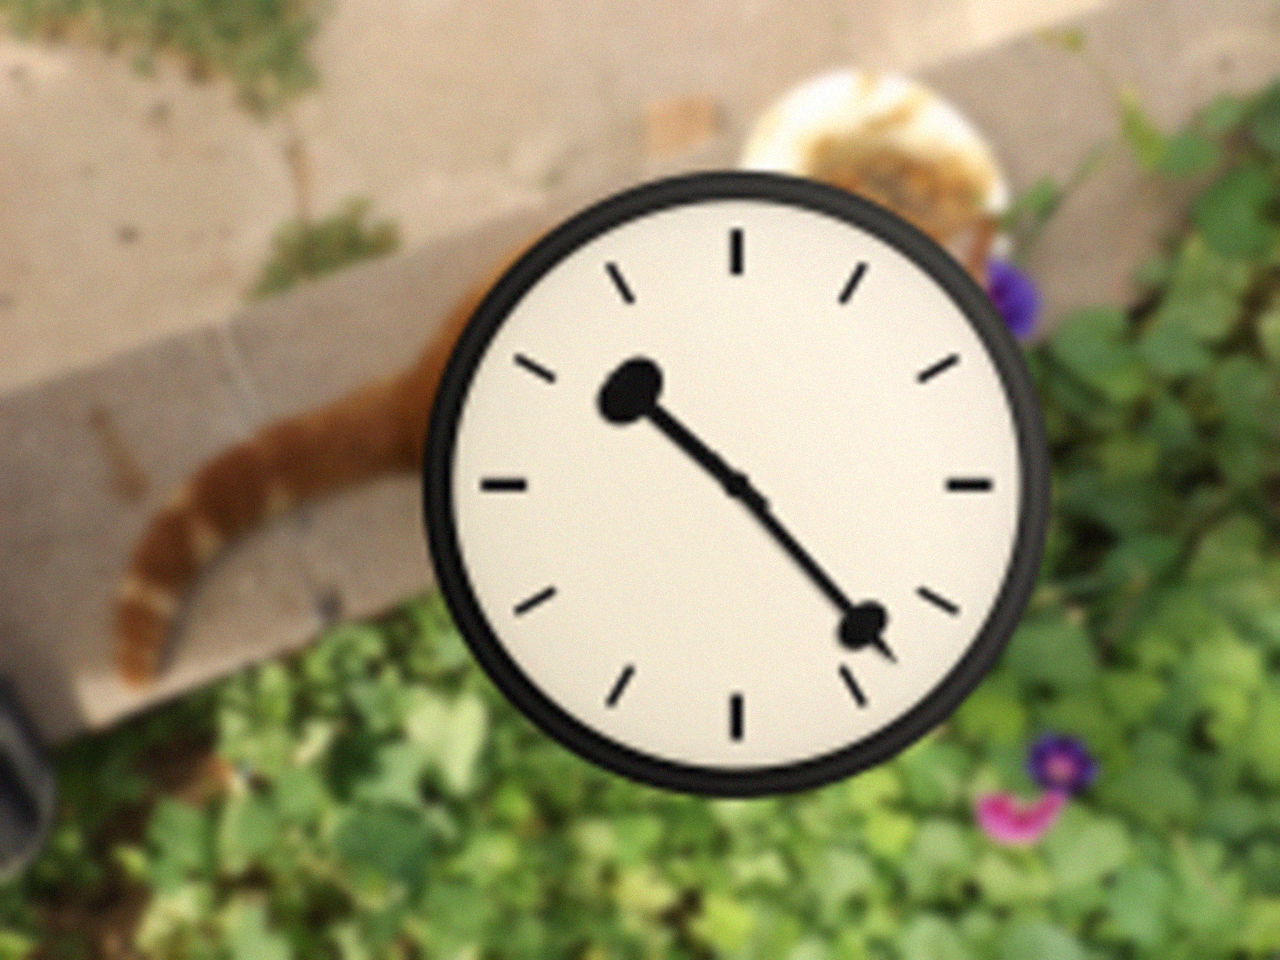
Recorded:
10.23
